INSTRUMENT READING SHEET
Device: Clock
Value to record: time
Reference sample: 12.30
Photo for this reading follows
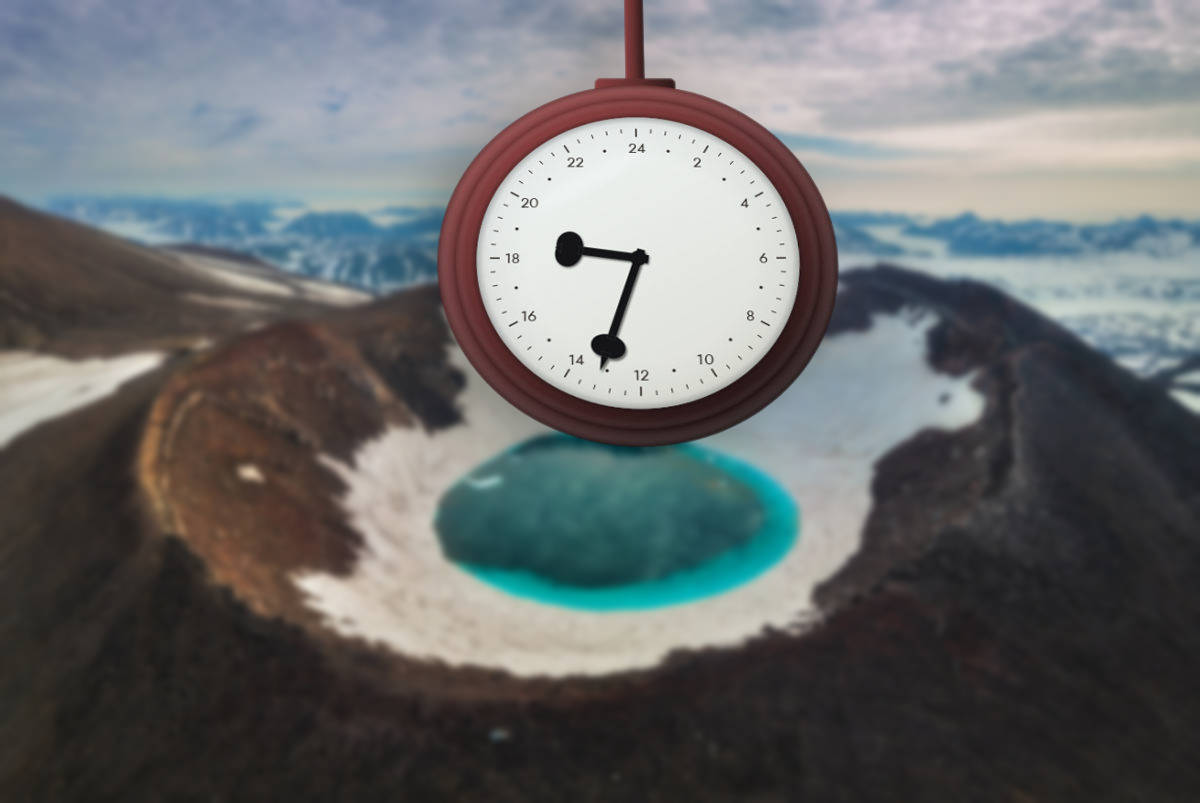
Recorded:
18.33
